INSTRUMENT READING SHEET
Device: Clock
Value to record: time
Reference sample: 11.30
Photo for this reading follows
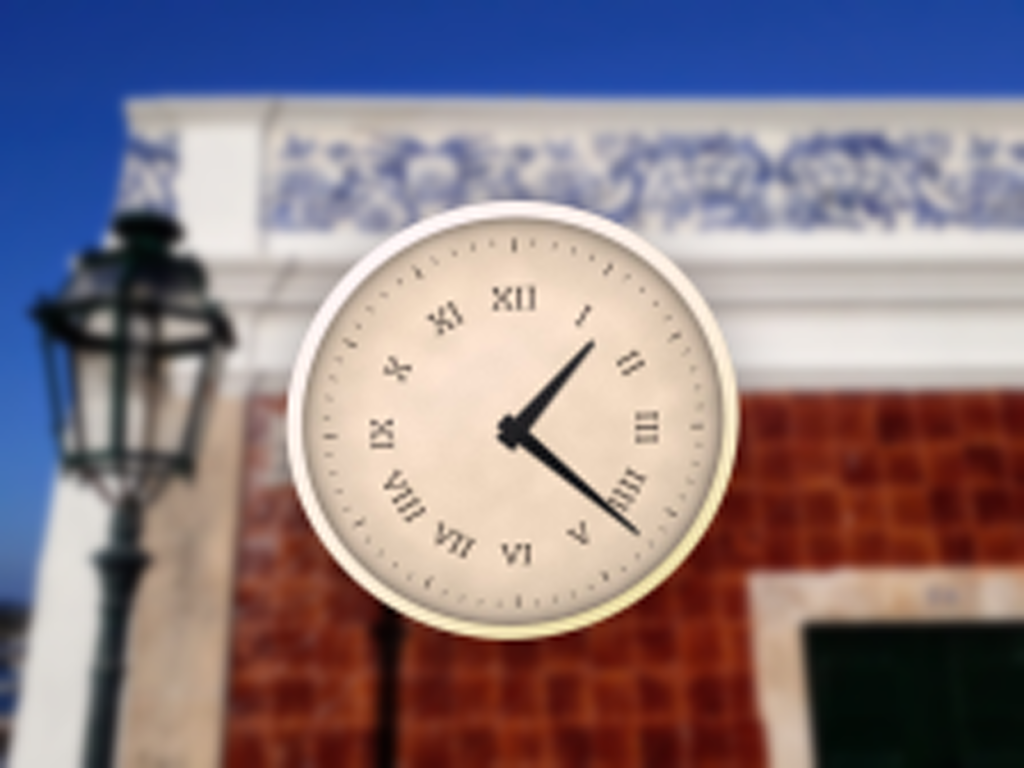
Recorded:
1.22
